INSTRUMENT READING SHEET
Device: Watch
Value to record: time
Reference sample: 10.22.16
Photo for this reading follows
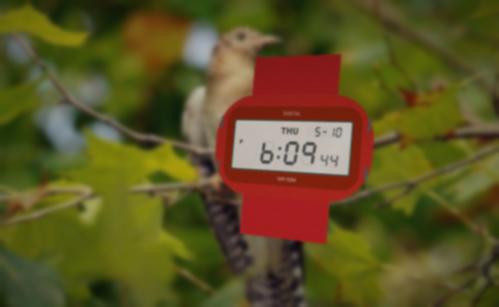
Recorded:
6.09.44
